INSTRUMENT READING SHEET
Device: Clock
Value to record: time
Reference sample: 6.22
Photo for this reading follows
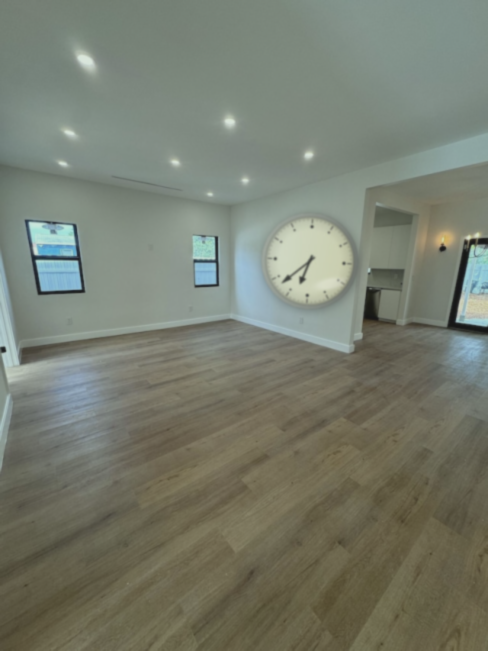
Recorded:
6.38
